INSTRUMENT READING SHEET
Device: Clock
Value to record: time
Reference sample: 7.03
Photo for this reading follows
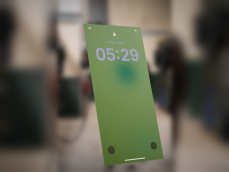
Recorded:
5.29
